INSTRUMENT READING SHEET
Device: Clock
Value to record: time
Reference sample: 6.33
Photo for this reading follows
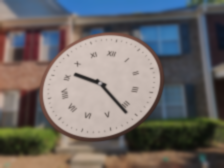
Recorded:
9.21
